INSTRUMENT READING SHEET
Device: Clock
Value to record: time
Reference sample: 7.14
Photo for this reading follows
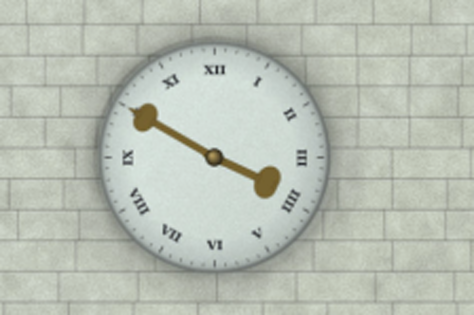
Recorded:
3.50
